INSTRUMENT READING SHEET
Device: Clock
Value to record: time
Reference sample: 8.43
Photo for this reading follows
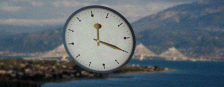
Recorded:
12.20
